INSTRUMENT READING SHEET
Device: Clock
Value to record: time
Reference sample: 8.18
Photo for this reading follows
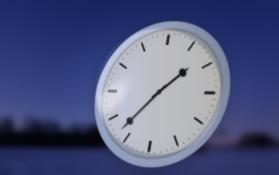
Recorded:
1.37
